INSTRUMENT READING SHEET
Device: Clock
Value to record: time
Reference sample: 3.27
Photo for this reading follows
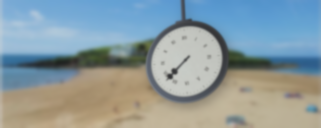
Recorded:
7.38
